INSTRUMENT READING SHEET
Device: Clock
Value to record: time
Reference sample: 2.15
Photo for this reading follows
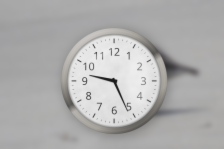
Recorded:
9.26
